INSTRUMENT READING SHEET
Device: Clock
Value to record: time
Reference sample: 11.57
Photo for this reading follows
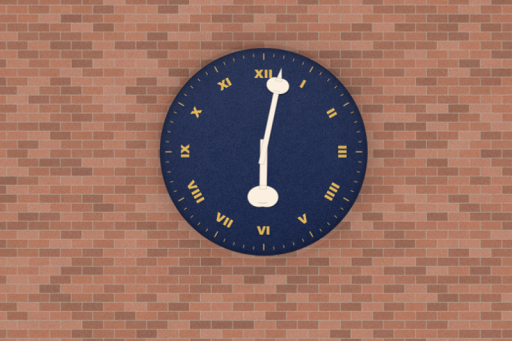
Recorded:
6.02
